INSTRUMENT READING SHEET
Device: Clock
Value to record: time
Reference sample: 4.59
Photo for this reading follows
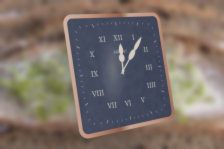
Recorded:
12.07
